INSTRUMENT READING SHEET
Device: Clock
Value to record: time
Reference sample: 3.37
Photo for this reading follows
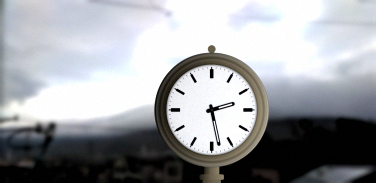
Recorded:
2.28
